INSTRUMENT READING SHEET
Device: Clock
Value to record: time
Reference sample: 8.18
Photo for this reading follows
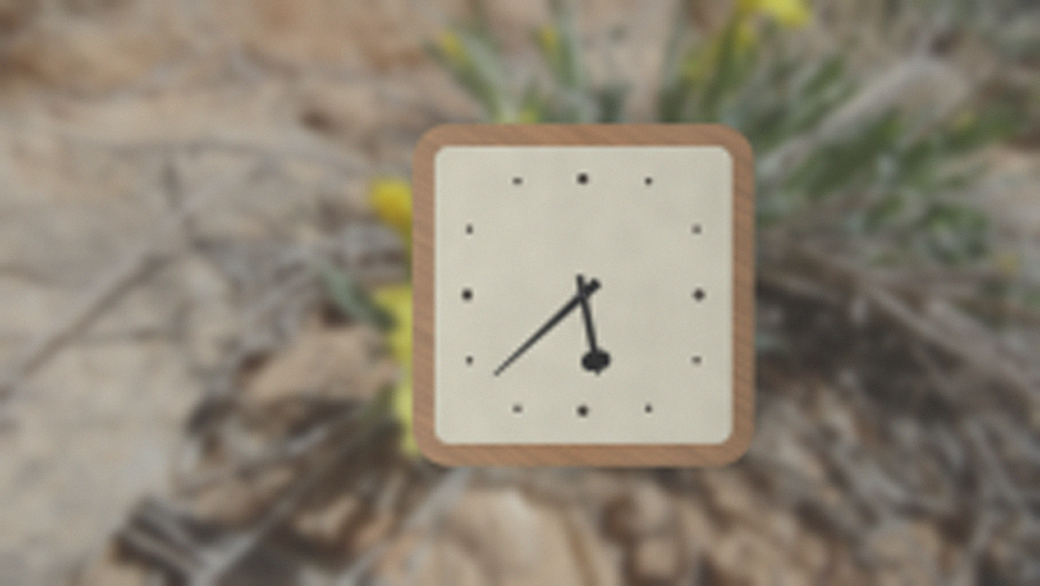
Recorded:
5.38
